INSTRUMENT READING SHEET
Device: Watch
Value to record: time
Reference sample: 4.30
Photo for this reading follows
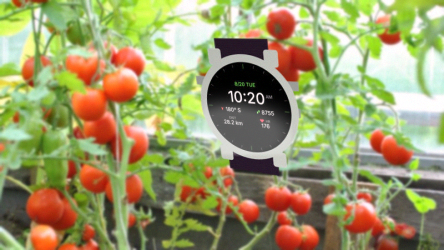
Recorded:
10.20
